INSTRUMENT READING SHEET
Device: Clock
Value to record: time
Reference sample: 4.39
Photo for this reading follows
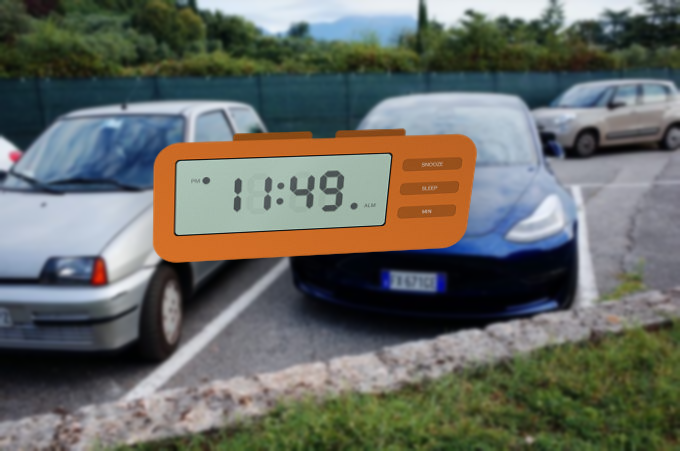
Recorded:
11.49
